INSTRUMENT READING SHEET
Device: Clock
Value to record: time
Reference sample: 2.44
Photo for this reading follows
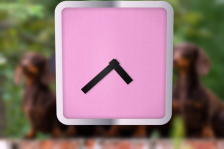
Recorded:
4.38
